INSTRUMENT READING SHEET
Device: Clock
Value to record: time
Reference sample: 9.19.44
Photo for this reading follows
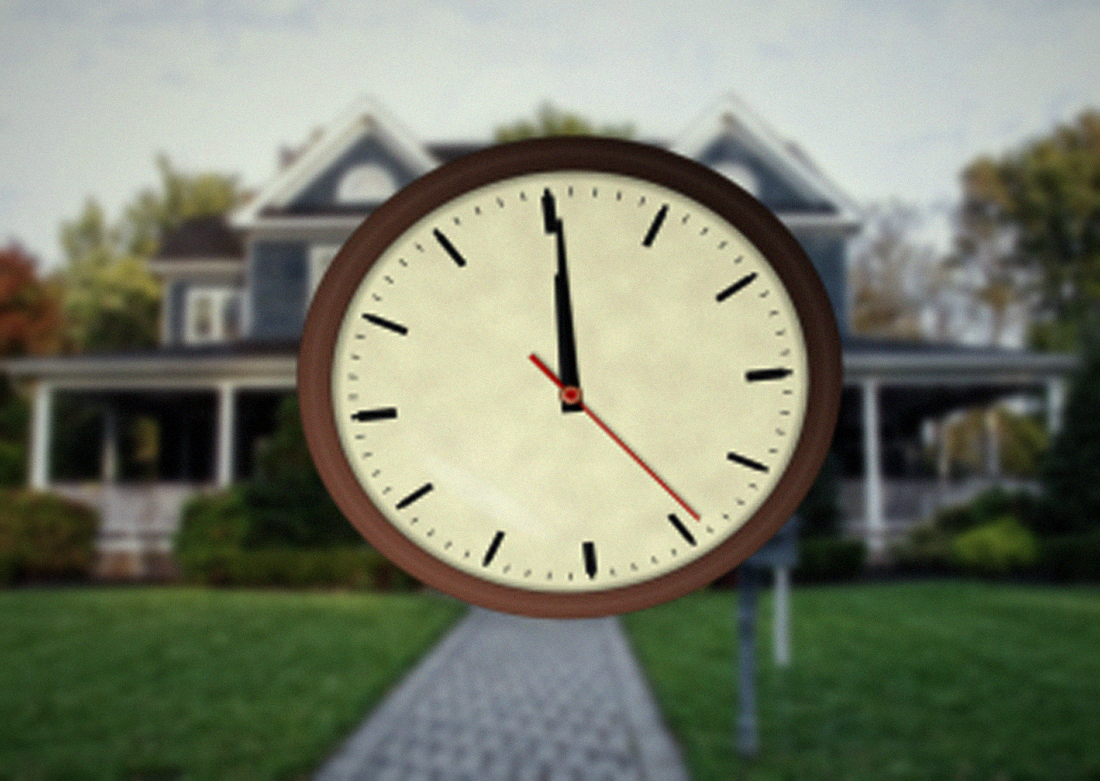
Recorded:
12.00.24
